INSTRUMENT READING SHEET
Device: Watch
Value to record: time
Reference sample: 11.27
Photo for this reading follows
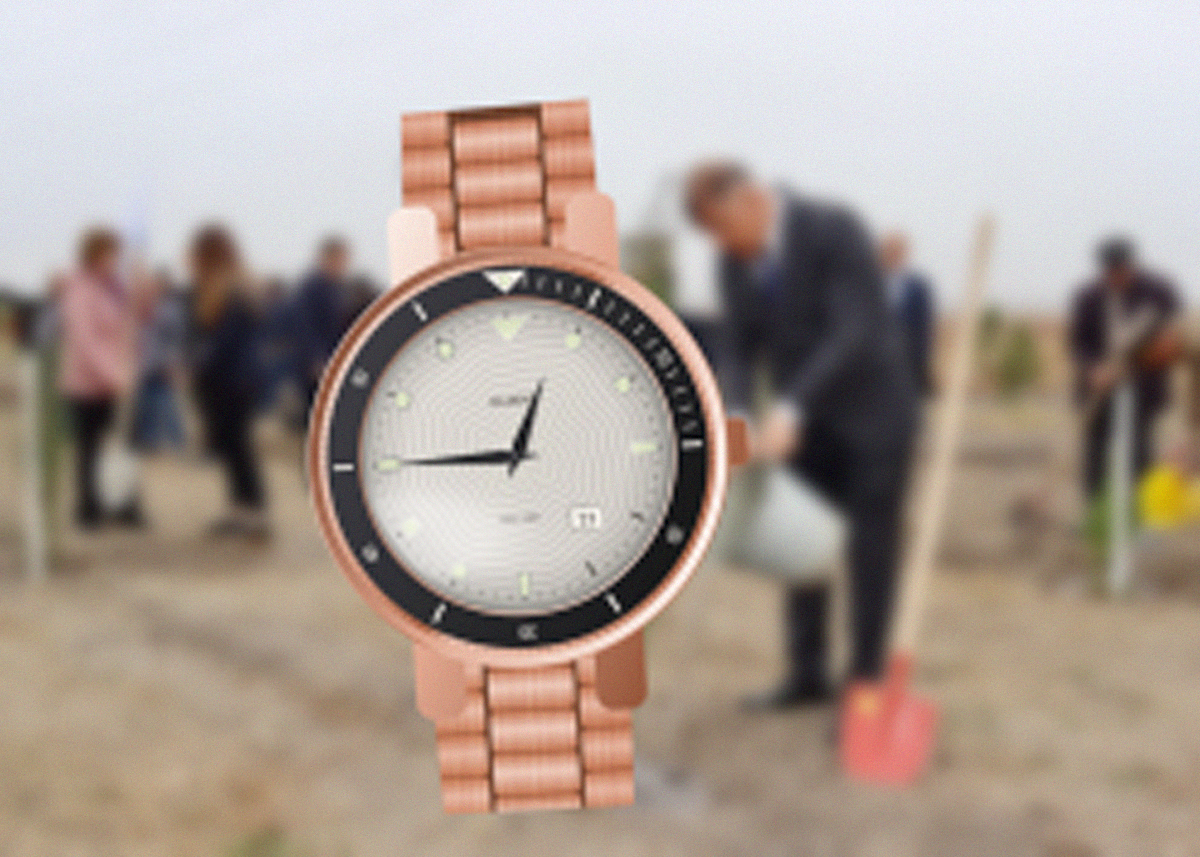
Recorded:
12.45
